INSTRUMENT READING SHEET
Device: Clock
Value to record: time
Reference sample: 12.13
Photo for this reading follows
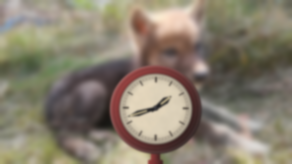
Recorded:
1.42
